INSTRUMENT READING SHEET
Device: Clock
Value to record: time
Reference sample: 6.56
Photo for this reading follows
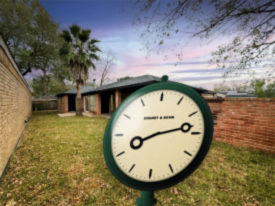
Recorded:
8.13
